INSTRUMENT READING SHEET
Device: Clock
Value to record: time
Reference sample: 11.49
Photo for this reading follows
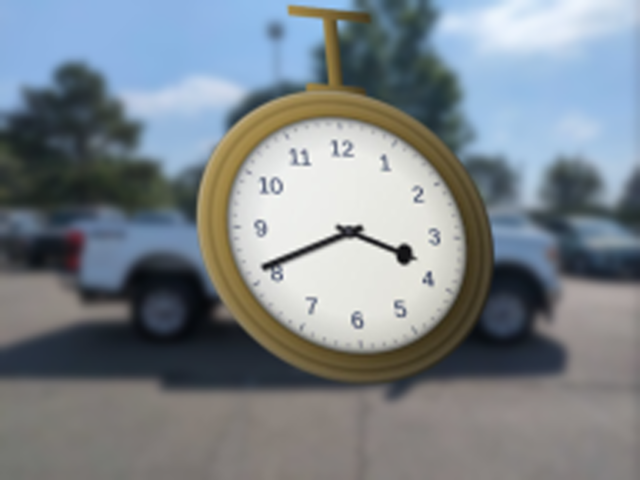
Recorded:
3.41
